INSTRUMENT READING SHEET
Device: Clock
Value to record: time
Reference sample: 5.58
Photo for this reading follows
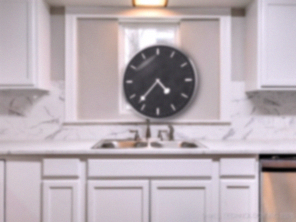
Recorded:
4.37
